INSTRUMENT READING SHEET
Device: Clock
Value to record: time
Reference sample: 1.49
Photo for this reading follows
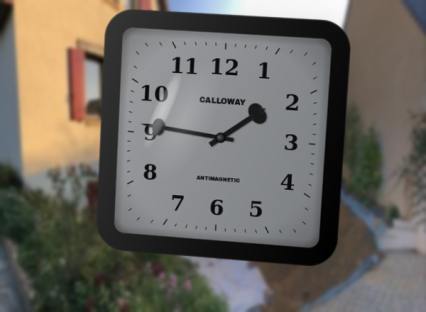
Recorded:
1.46
